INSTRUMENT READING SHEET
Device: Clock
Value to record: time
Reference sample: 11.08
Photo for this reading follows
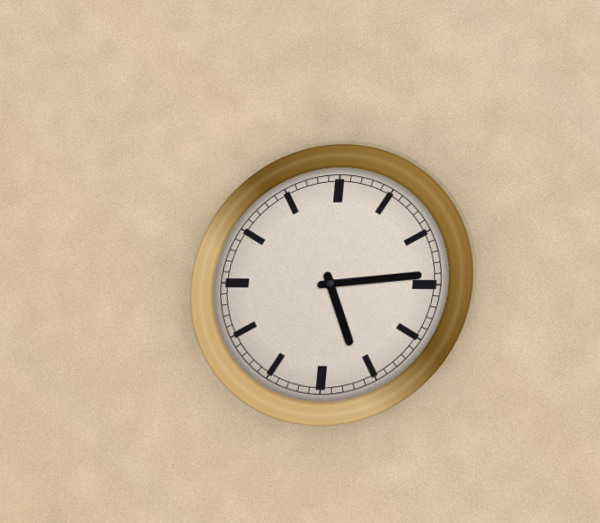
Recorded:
5.14
